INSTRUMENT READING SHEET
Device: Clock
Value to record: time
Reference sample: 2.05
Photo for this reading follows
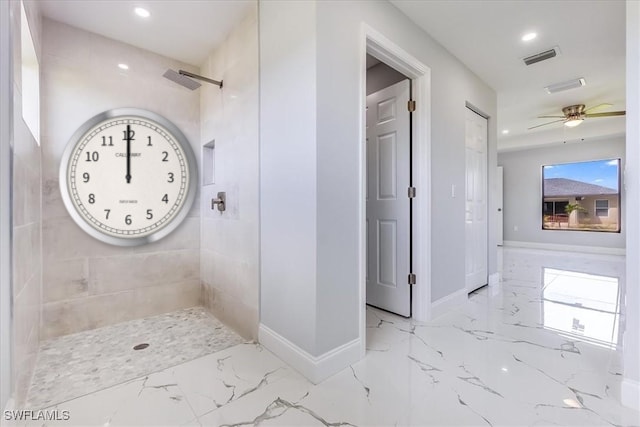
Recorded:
12.00
